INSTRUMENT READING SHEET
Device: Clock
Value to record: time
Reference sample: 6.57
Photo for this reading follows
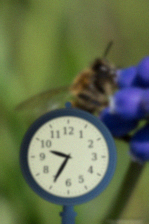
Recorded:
9.35
